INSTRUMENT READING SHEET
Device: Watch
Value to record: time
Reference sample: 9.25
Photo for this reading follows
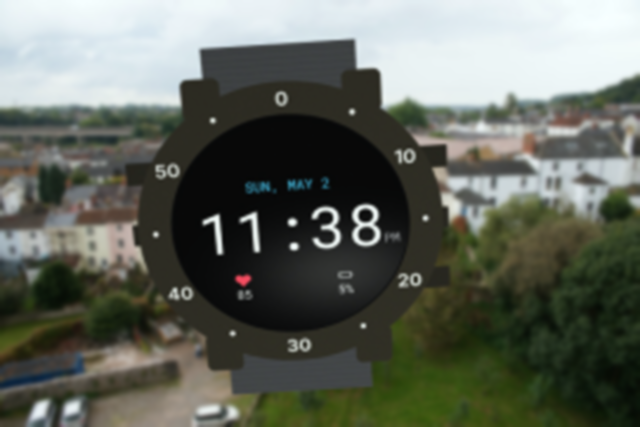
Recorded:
11.38
